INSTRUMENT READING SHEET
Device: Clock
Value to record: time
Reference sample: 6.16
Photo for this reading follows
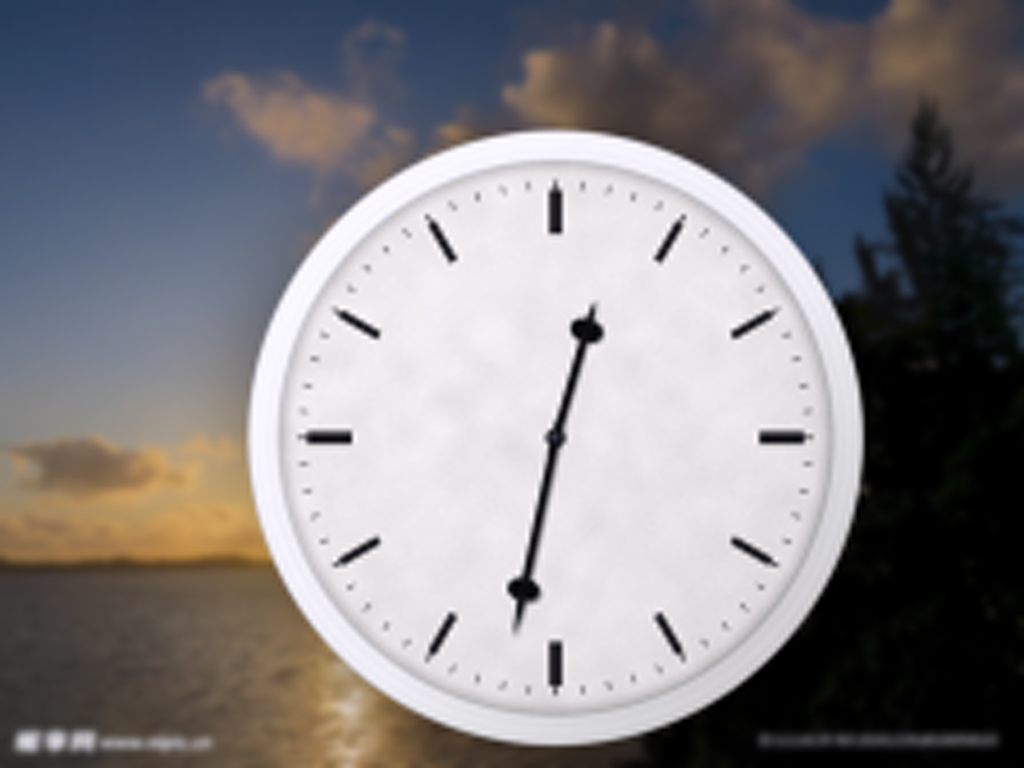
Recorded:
12.32
